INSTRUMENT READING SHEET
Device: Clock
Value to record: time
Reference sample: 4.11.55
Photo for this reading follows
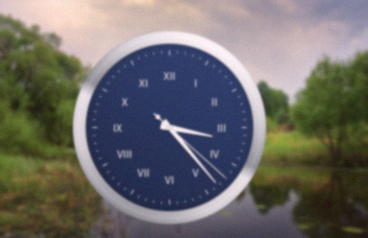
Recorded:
3.23.22
